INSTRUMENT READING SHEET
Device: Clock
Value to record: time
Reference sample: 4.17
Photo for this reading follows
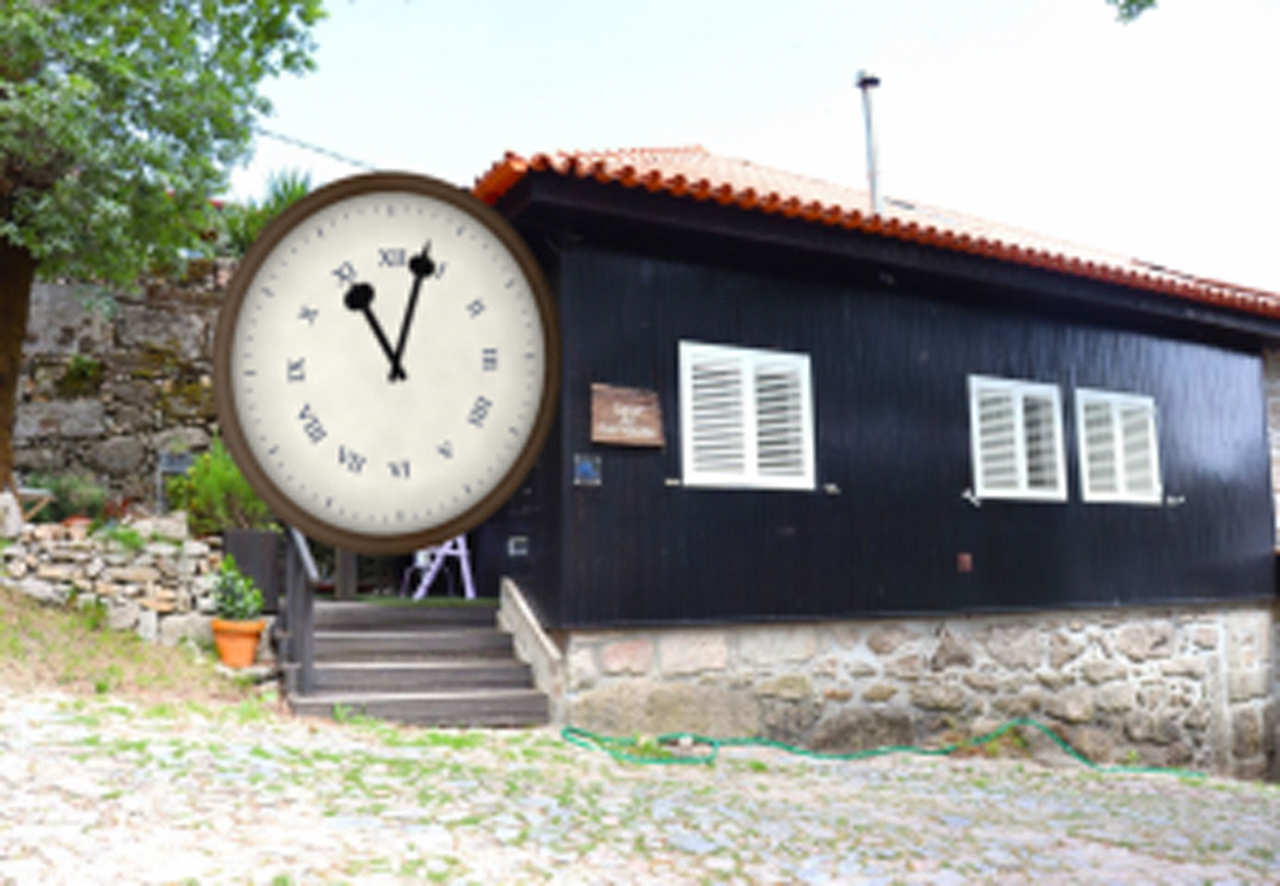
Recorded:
11.03
